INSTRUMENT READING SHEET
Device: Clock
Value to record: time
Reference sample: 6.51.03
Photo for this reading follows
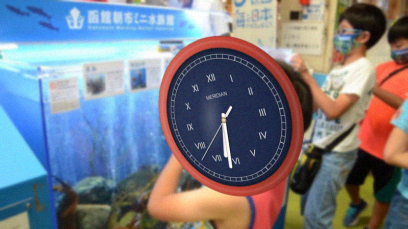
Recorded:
6.31.38
